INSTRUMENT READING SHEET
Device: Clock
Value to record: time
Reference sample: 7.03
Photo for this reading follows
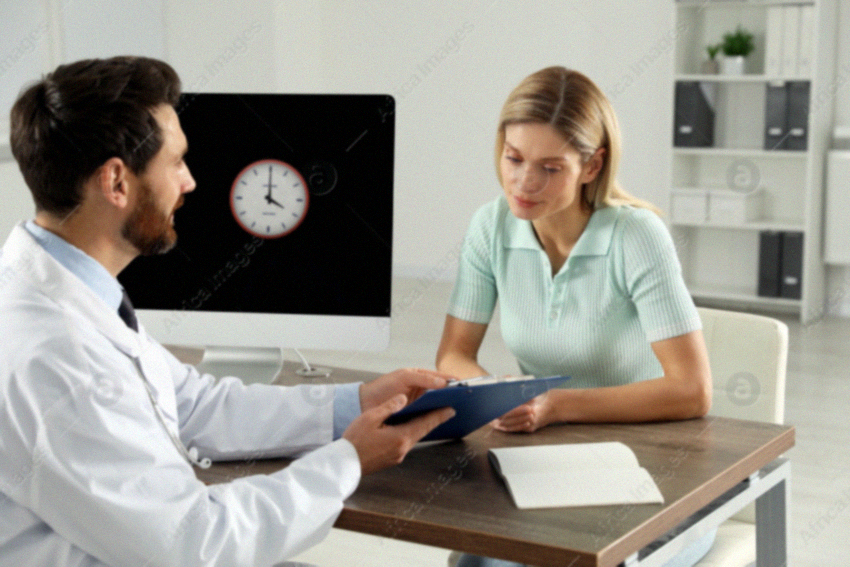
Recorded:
4.00
